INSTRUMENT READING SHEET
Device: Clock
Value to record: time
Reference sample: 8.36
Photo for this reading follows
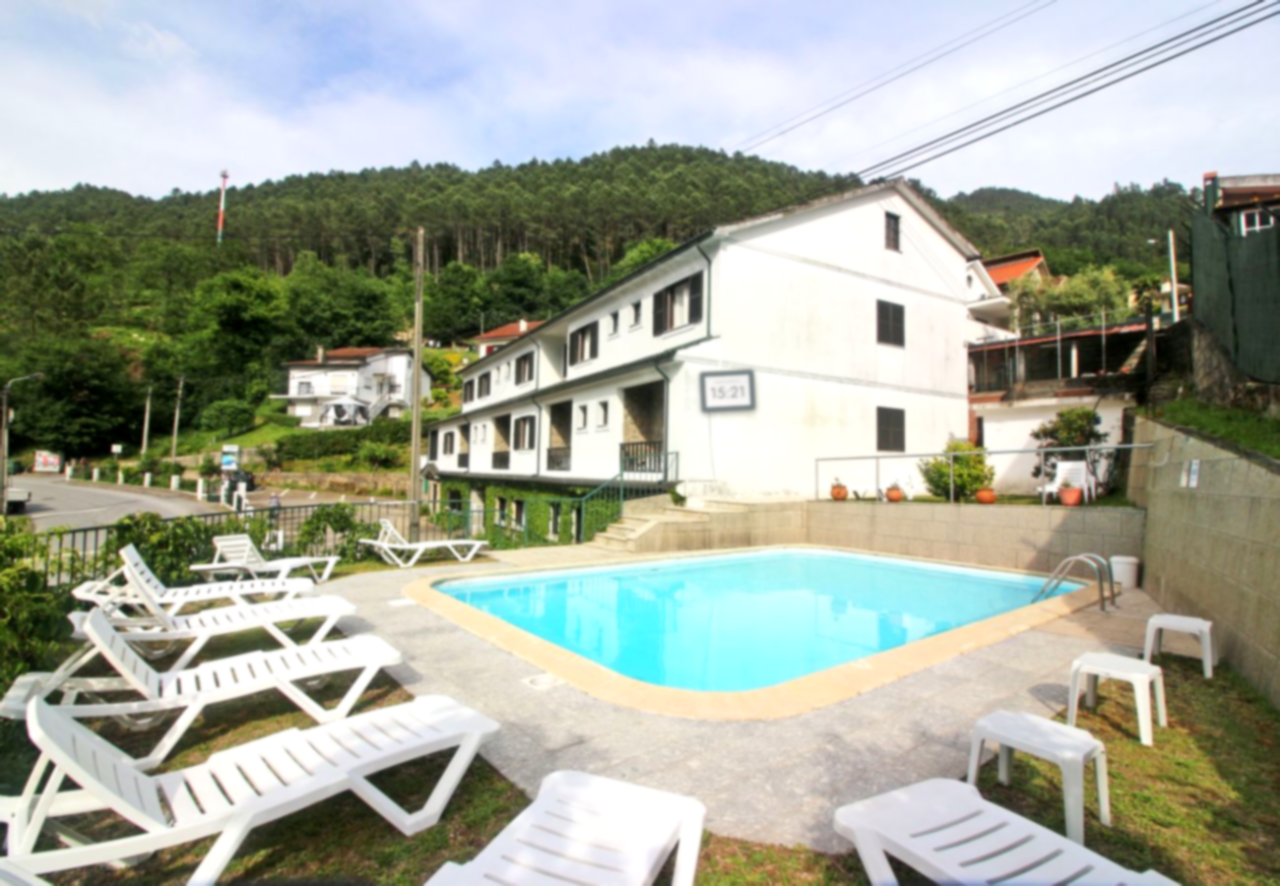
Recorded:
15.21
